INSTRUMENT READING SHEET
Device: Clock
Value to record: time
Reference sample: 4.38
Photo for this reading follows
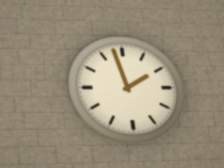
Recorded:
1.58
